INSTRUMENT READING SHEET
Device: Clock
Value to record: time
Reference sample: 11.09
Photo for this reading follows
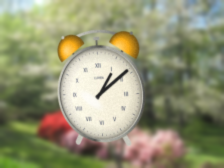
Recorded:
1.09
